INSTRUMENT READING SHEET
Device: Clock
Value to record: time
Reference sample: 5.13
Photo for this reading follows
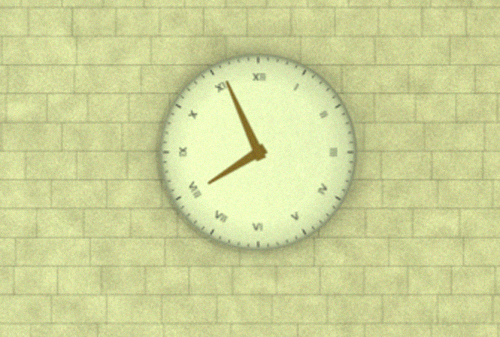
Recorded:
7.56
